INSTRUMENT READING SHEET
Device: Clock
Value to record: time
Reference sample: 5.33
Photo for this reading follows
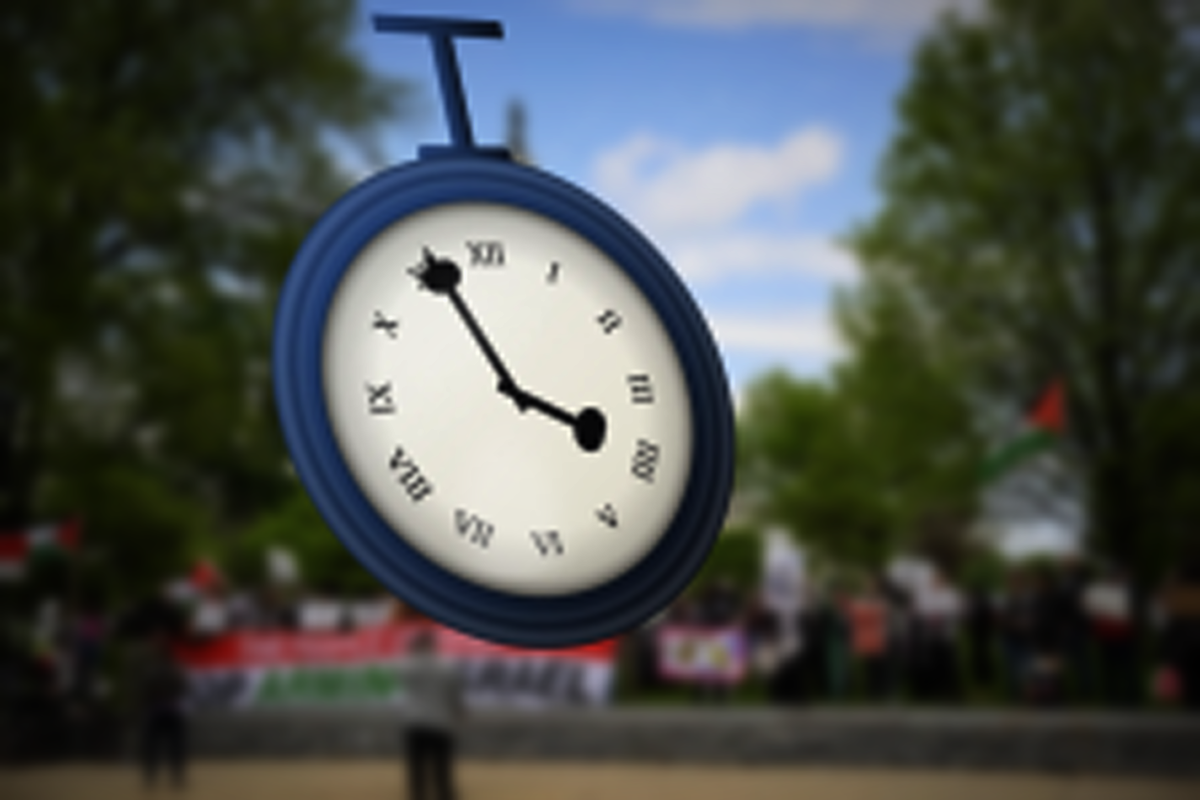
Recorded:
3.56
